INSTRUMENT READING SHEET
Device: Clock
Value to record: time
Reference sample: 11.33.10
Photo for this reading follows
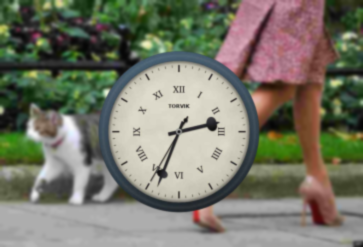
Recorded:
2.33.35
